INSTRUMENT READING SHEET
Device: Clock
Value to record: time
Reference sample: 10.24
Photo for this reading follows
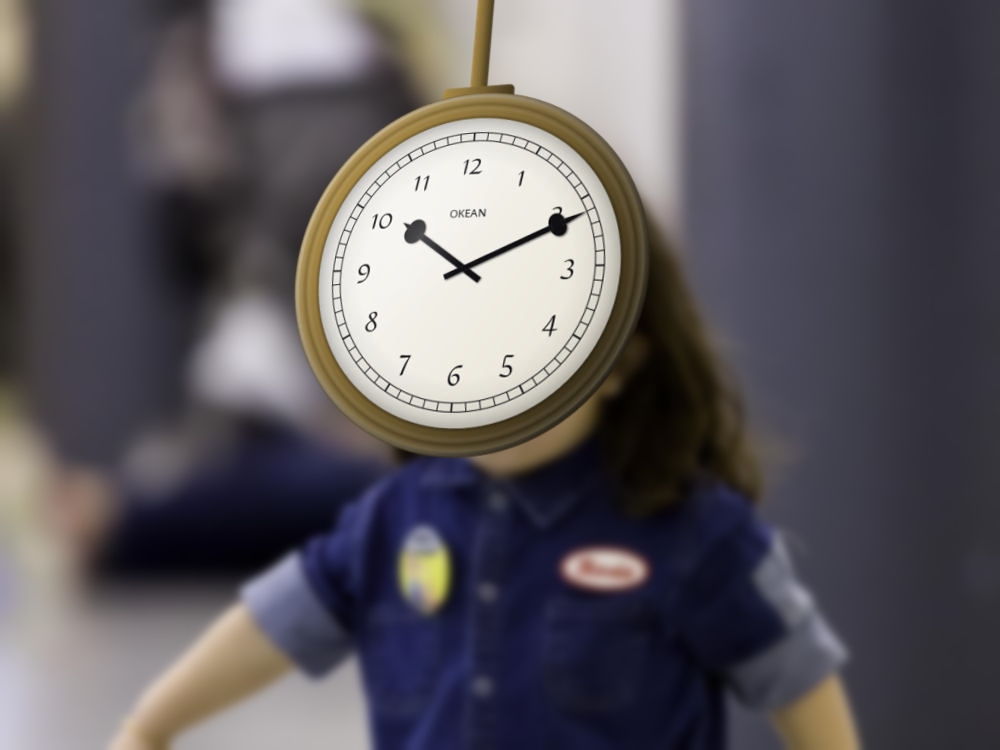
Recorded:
10.11
